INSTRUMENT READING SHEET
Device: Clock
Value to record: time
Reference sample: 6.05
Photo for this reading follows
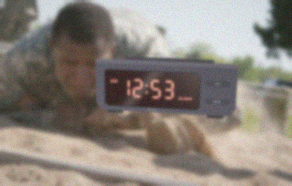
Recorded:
12.53
